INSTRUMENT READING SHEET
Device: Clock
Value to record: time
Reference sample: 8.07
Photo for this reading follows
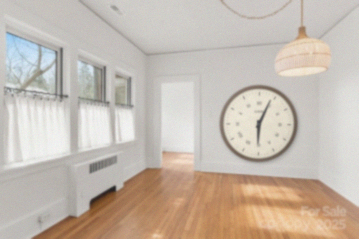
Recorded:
6.04
